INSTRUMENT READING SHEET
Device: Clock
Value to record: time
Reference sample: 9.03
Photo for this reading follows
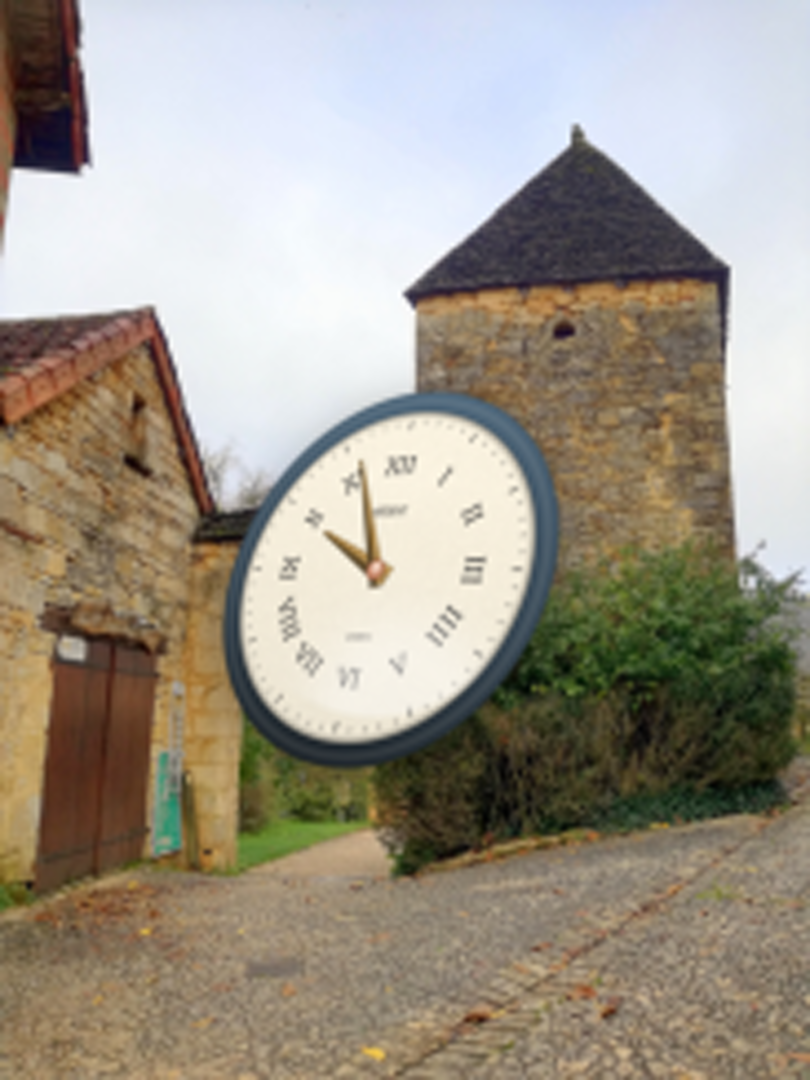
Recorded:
9.56
